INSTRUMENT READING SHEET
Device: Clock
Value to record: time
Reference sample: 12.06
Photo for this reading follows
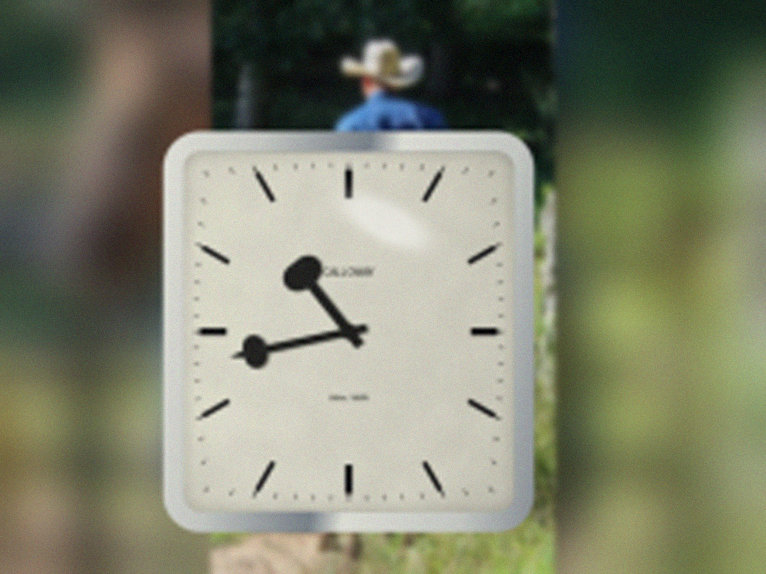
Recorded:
10.43
